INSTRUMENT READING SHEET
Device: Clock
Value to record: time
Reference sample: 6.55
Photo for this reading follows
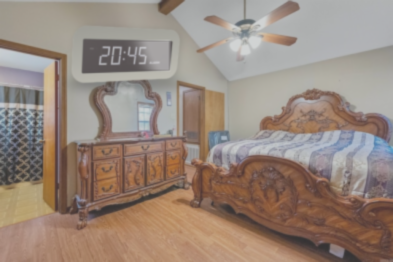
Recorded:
20.45
